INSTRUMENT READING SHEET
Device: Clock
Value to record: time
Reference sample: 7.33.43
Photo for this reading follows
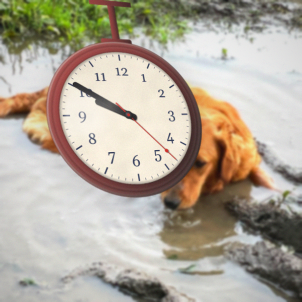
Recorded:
9.50.23
